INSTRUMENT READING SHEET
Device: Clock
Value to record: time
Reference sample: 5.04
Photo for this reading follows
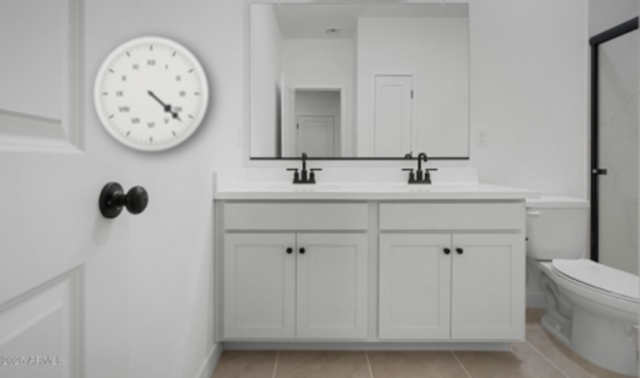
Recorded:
4.22
